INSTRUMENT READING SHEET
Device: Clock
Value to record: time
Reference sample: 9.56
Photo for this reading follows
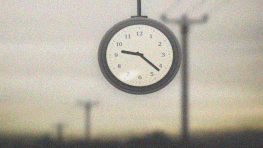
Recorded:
9.22
